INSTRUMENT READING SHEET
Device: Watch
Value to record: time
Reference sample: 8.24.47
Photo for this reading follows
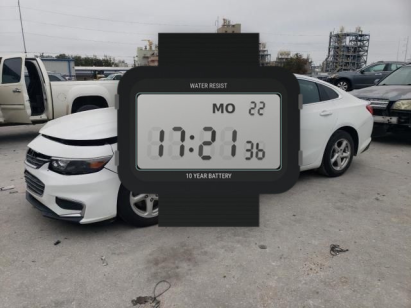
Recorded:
17.21.36
